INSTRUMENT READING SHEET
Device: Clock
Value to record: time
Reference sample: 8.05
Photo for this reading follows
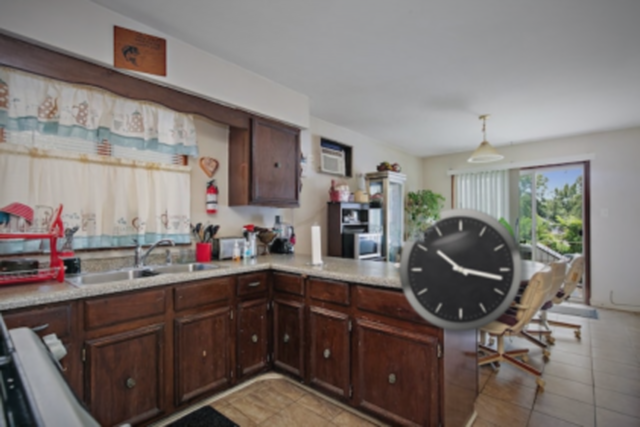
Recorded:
10.17
